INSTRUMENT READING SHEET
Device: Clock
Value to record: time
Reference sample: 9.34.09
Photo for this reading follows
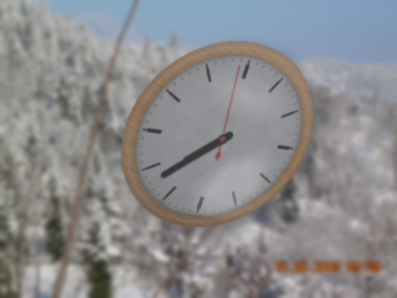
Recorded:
7.37.59
